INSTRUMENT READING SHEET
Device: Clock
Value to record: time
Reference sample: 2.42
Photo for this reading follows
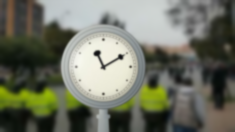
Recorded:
11.10
